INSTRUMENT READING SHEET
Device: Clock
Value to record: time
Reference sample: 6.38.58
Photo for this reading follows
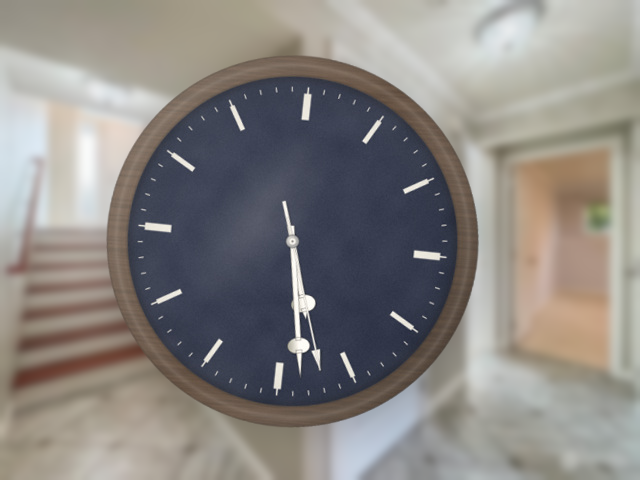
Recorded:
5.28.27
